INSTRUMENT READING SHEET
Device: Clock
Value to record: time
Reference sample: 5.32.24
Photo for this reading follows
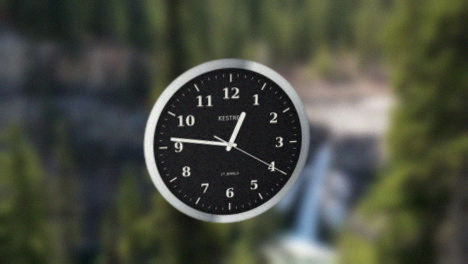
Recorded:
12.46.20
